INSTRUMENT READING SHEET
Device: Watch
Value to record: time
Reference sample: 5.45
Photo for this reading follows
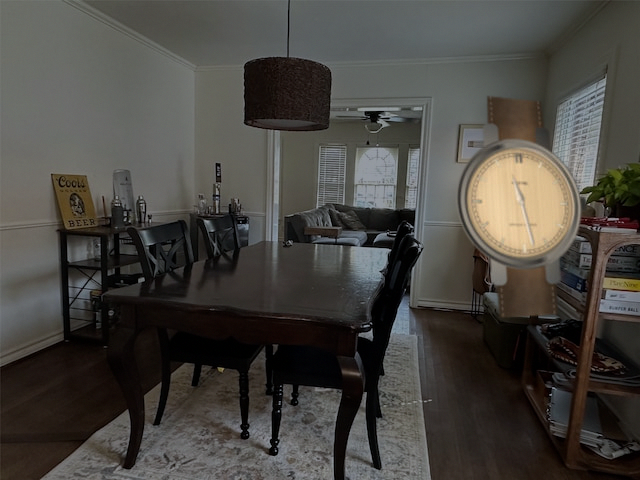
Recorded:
11.28
